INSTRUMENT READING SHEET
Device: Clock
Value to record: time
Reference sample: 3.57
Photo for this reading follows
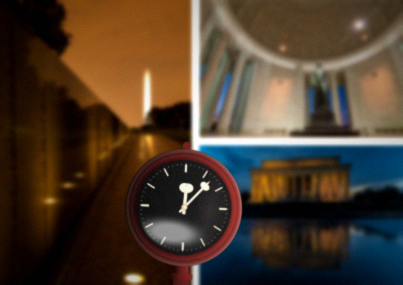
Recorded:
12.07
